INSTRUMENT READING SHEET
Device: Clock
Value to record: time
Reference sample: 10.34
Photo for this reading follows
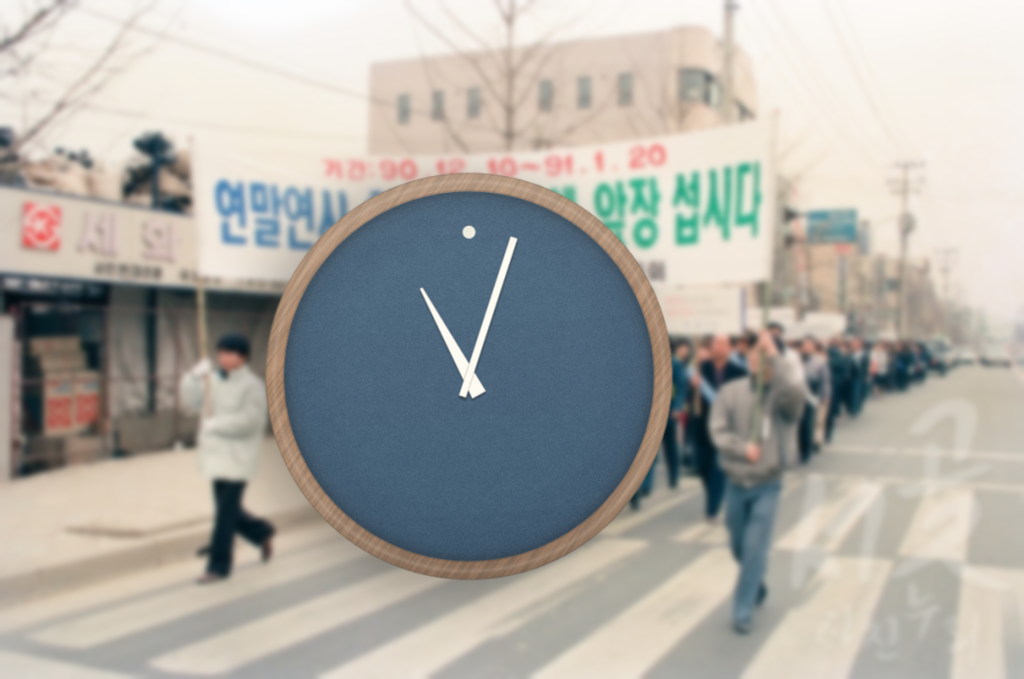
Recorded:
11.03
